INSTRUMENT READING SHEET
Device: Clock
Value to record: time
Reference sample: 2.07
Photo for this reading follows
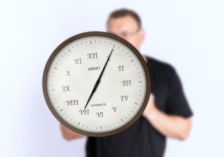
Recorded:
7.05
